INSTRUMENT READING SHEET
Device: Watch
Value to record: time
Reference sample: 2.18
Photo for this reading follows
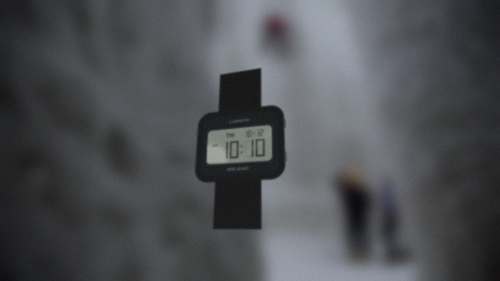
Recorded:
10.10
